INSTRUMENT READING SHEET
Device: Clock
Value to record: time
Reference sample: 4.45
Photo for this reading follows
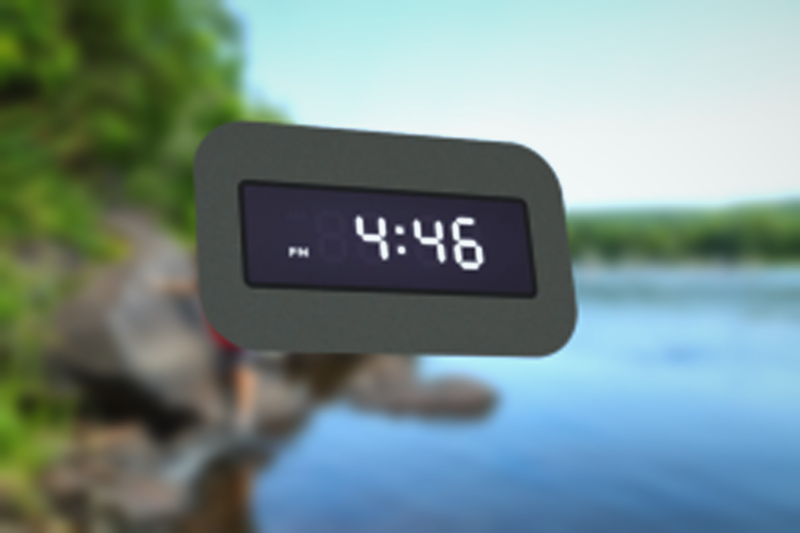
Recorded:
4.46
